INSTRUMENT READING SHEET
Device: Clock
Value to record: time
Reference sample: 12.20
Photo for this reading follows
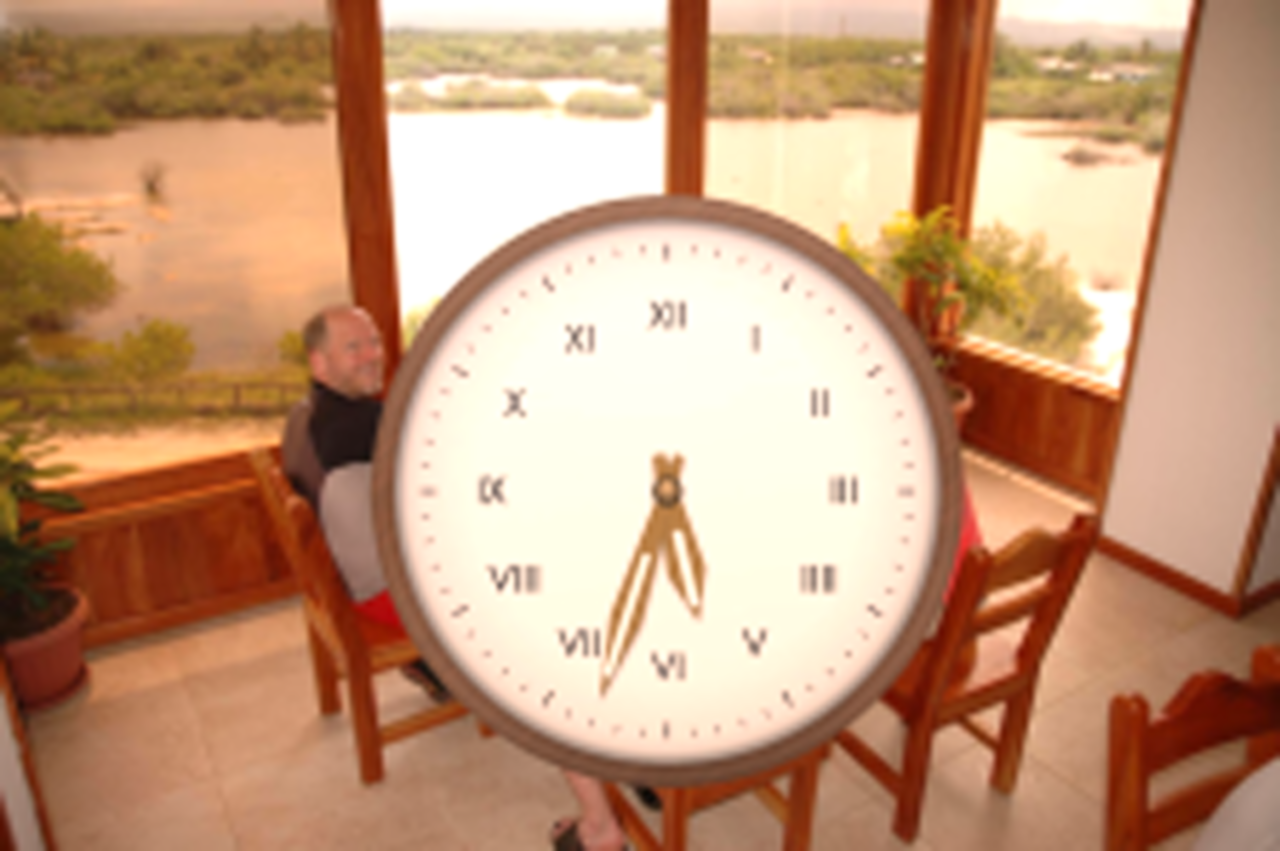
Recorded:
5.33
